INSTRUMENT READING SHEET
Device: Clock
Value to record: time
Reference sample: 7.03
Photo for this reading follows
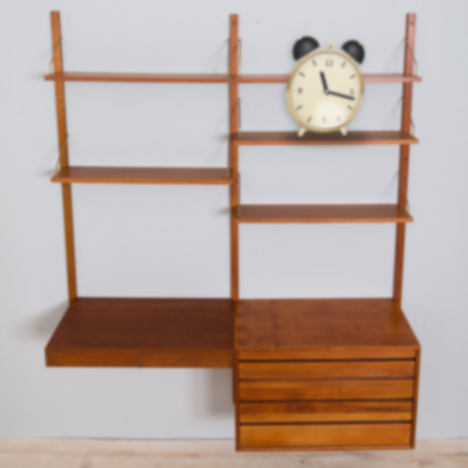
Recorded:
11.17
